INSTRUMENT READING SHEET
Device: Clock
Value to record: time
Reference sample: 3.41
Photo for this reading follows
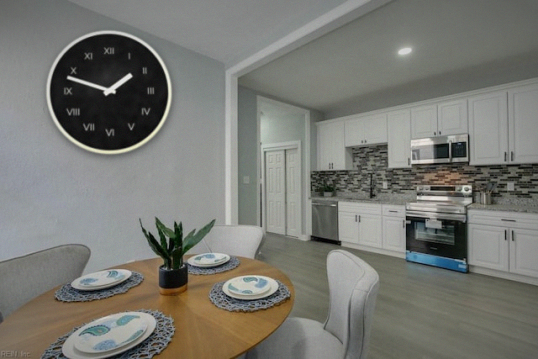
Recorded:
1.48
